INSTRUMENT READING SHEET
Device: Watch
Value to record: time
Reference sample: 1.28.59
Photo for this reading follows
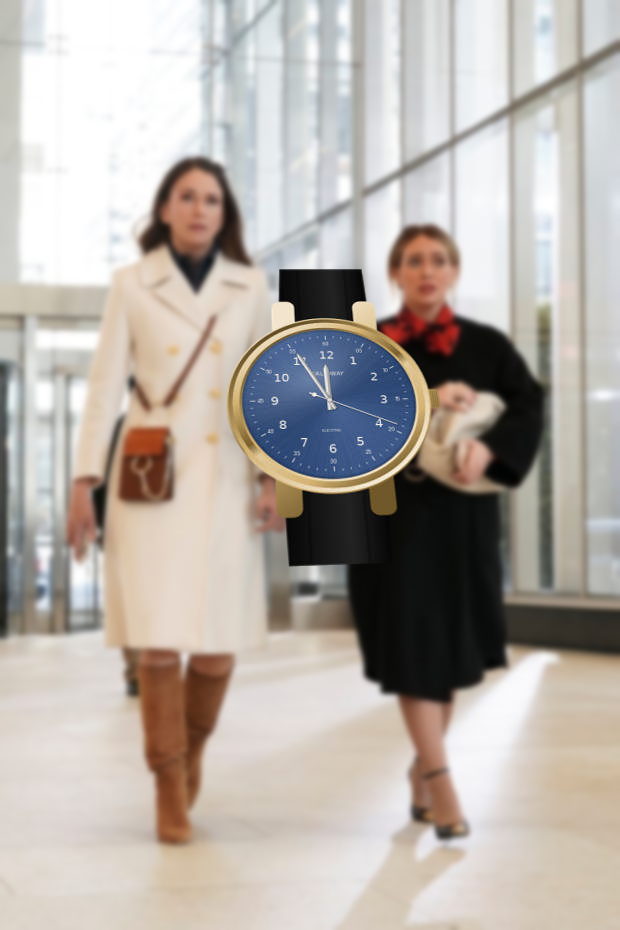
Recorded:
11.55.19
